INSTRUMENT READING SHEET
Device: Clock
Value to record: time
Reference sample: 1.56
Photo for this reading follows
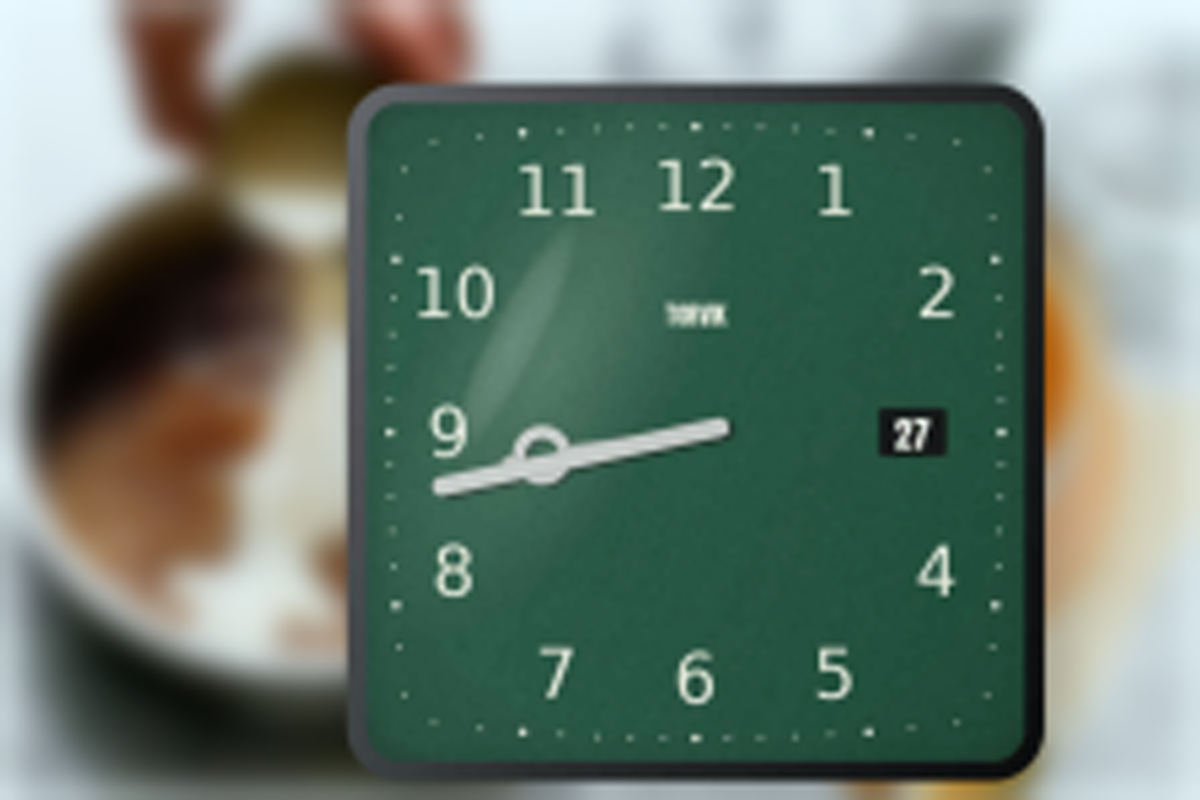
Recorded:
8.43
